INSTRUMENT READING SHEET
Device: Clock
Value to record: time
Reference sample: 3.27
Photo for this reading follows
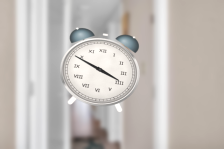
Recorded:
3.49
